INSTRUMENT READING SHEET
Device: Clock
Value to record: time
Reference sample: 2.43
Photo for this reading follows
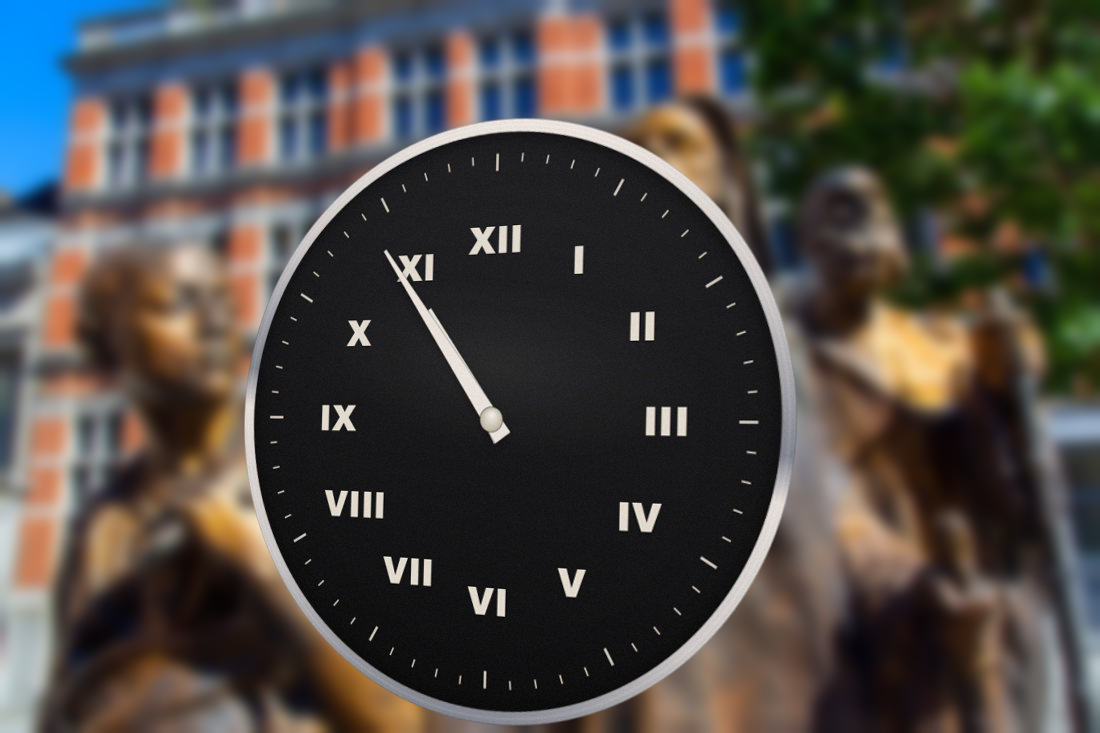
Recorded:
10.54
